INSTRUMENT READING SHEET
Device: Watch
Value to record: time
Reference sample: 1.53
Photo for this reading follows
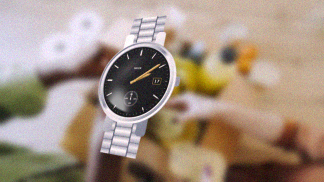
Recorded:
2.09
